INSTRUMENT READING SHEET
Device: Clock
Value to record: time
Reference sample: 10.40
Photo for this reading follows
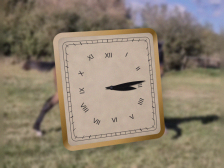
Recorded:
3.14
